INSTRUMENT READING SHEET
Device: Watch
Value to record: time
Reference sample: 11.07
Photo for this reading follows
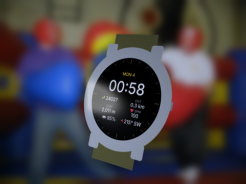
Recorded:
0.58
